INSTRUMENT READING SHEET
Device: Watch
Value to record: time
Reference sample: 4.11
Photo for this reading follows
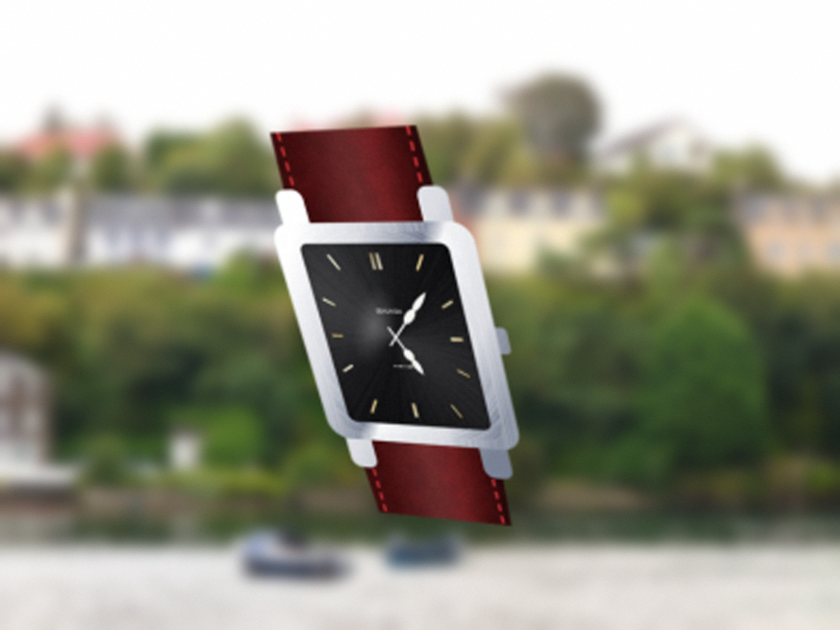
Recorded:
5.07
